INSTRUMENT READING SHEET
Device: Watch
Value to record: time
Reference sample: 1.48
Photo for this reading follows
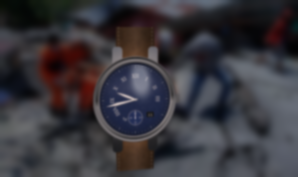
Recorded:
9.43
